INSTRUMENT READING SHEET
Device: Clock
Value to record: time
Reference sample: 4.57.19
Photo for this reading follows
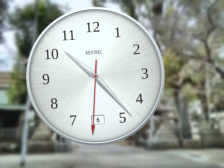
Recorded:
10.23.31
